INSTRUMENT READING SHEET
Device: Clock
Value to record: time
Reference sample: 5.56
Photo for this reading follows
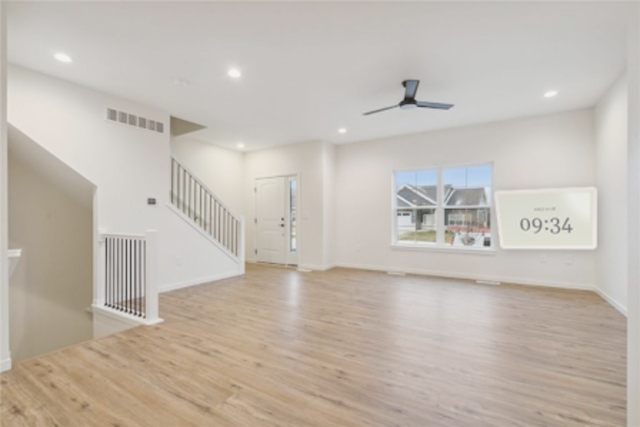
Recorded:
9.34
